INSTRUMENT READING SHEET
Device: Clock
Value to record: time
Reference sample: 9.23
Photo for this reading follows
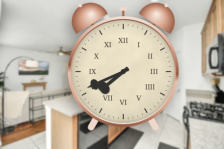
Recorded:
7.41
